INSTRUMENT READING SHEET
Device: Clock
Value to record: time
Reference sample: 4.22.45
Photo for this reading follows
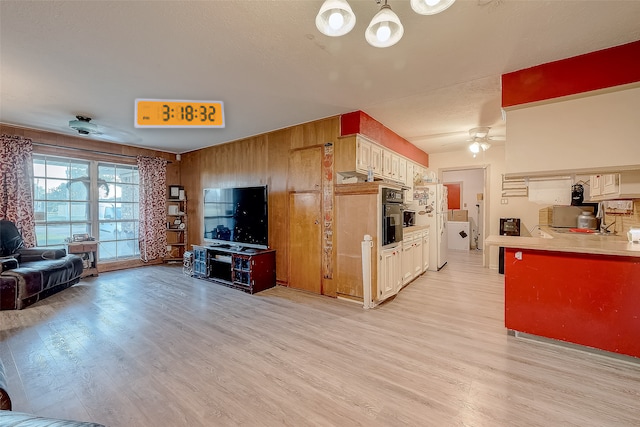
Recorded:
3.18.32
